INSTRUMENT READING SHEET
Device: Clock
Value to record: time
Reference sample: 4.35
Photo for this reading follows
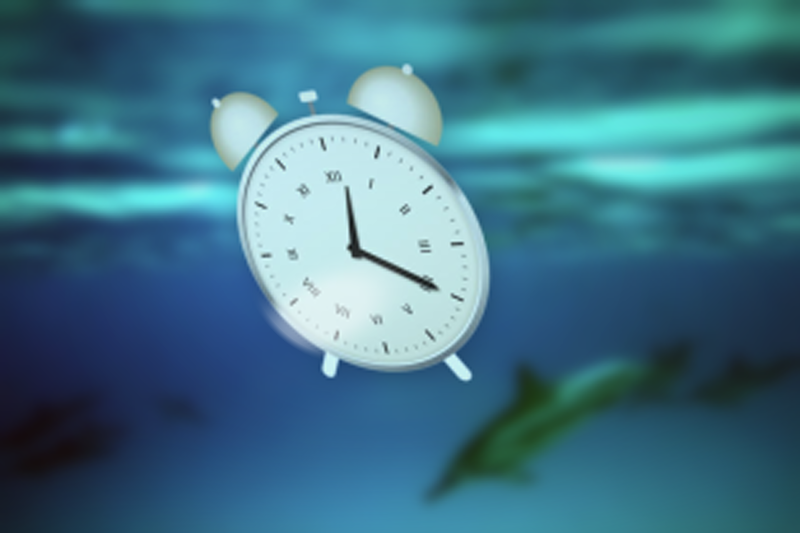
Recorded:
12.20
